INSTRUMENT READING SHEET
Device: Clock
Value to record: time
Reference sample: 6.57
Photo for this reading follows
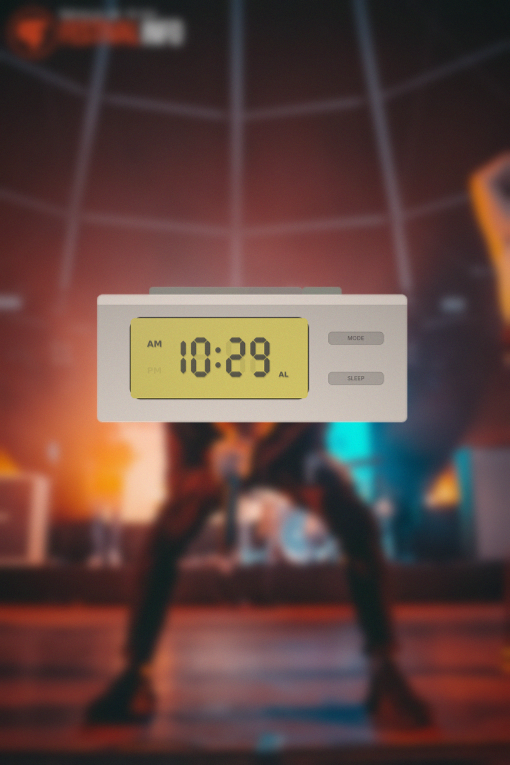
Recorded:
10.29
